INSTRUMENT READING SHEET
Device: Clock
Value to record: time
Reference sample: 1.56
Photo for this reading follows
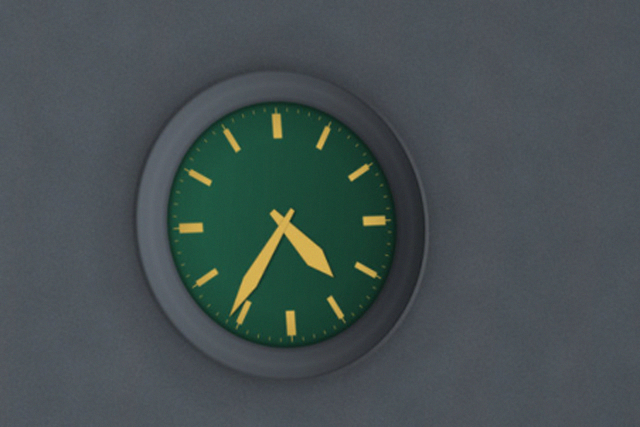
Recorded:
4.36
